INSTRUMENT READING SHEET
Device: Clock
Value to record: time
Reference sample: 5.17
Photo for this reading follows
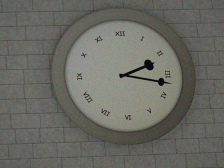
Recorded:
2.17
